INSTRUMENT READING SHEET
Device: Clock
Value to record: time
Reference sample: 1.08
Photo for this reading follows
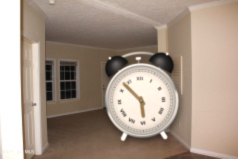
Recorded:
5.53
